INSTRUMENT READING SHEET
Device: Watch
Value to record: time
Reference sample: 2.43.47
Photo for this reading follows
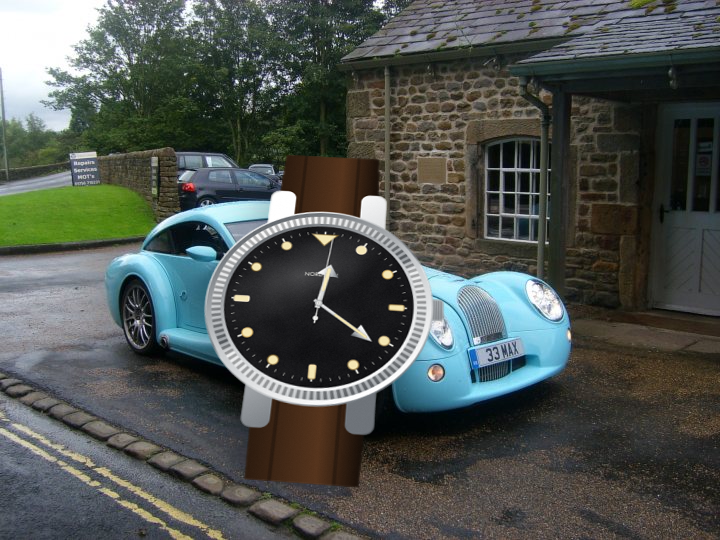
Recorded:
12.21.01
